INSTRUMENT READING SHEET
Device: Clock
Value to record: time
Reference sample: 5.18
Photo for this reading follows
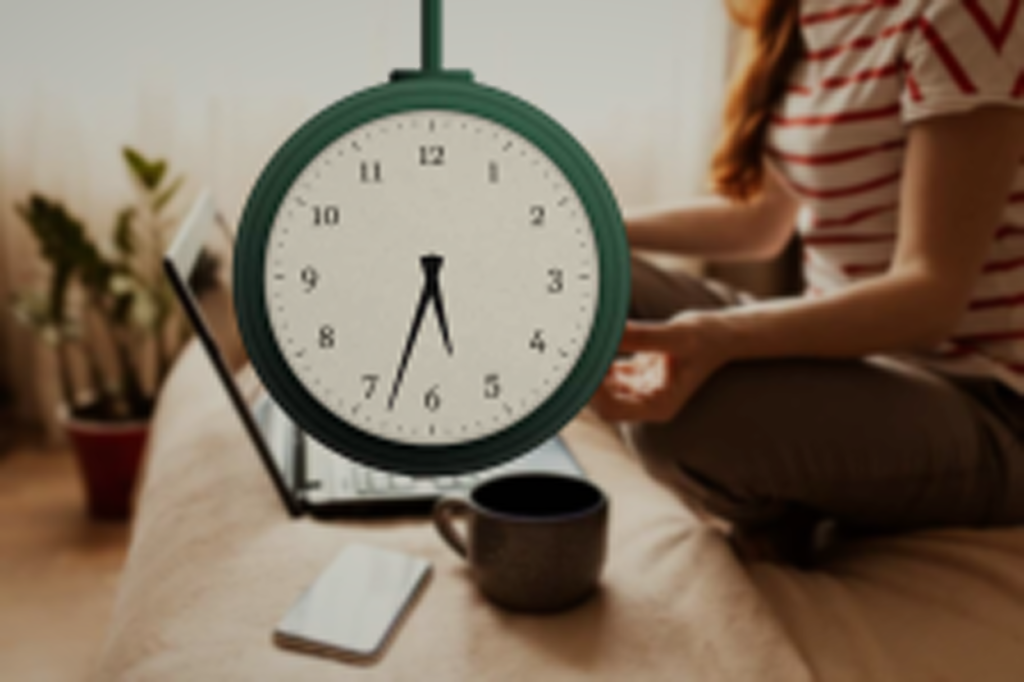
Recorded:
5.33
